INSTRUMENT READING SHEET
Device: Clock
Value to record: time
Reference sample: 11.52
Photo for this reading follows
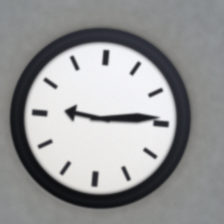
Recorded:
9.14
